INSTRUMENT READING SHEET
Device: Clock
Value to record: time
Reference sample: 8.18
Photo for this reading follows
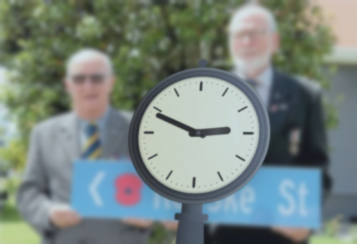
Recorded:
2.49
